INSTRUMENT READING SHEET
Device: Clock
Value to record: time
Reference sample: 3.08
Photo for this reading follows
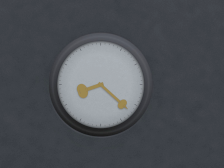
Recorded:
8.22
